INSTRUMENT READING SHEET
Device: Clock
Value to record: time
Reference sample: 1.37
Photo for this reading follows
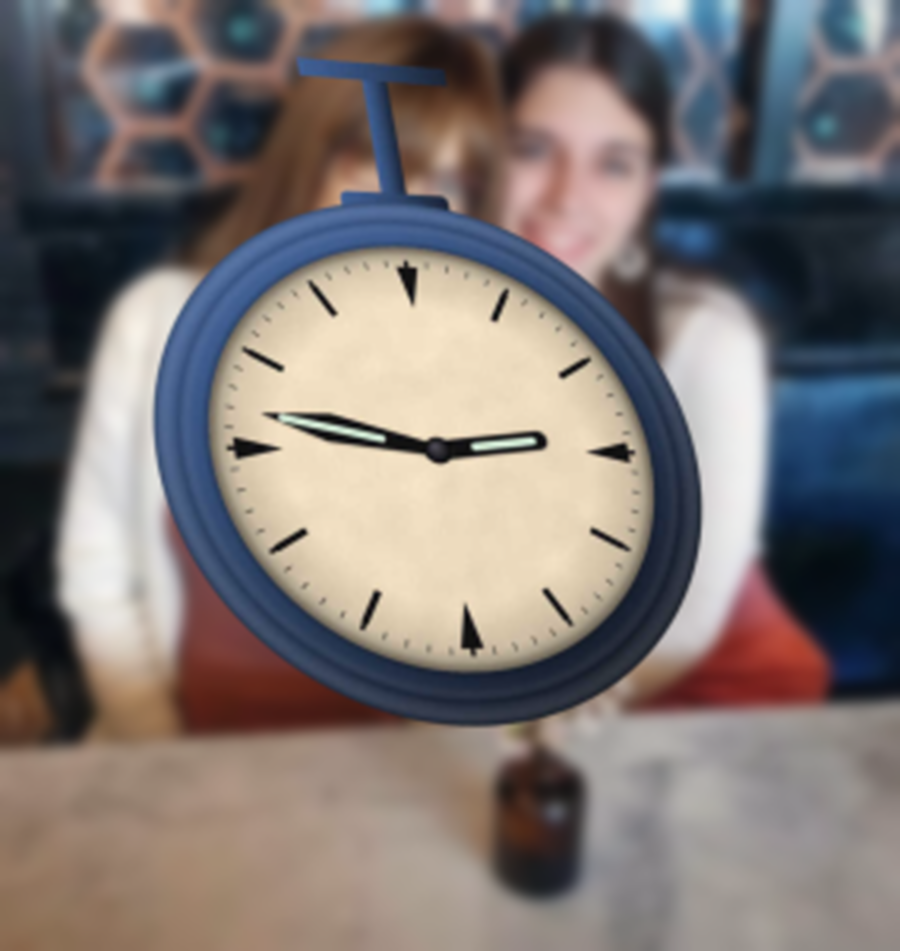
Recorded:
2.47
